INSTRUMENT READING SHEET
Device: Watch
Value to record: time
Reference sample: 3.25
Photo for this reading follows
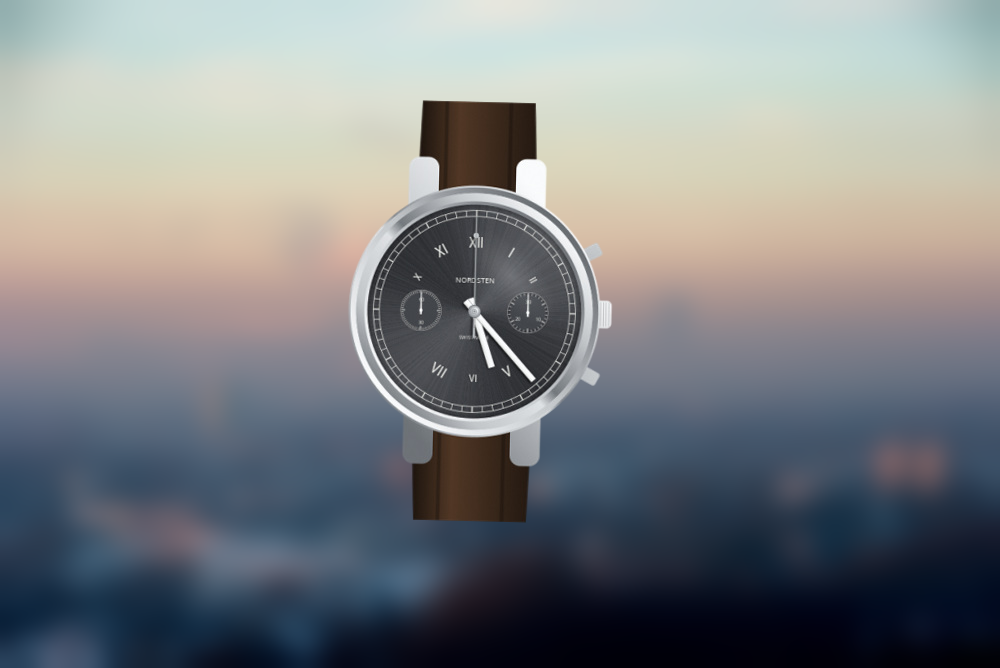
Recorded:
5.23
